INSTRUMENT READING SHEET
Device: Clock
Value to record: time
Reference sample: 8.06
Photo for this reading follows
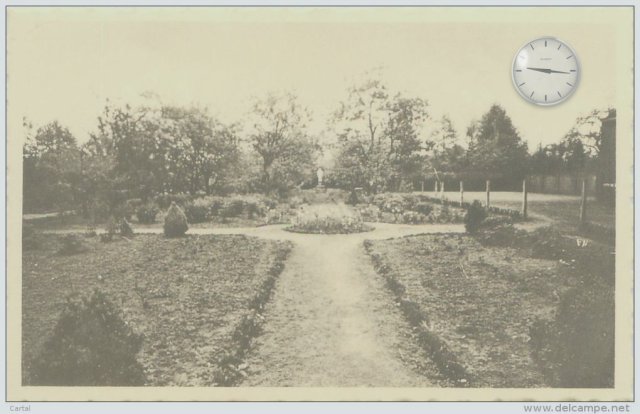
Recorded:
9.16
